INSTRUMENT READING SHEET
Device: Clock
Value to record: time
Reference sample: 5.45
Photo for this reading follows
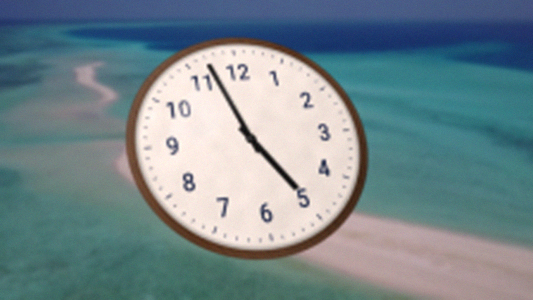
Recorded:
4.57
